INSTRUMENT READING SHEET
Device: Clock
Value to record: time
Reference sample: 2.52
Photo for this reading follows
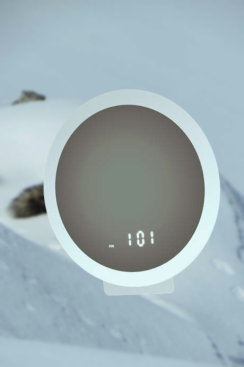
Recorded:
1.01
